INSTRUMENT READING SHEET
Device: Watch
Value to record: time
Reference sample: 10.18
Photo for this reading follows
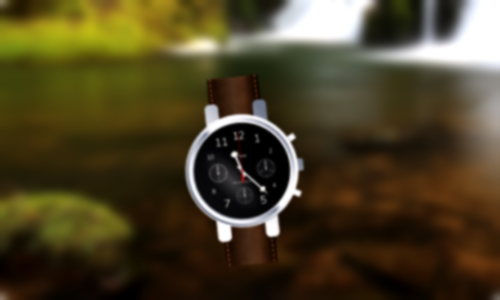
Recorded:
11.23
